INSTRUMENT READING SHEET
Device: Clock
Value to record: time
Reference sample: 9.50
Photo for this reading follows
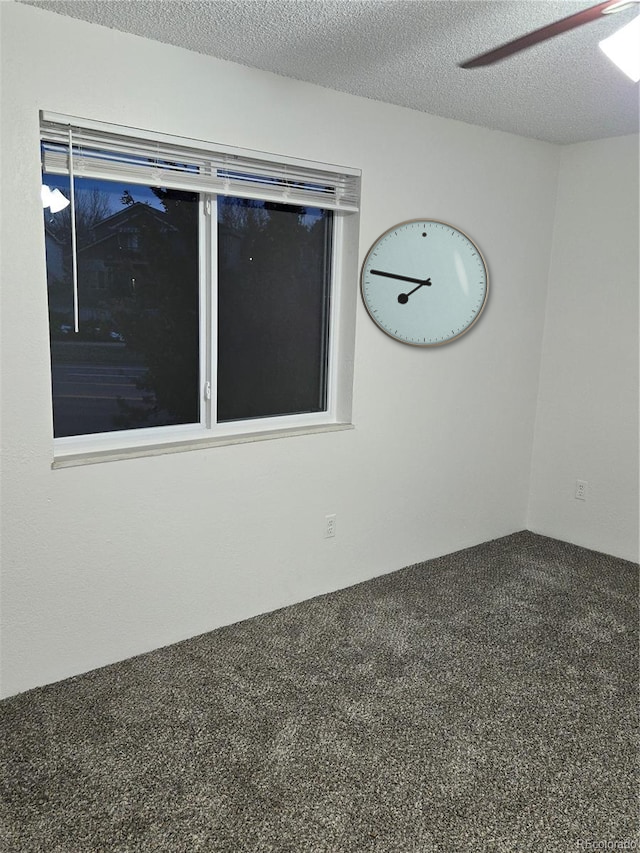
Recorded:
7.47
